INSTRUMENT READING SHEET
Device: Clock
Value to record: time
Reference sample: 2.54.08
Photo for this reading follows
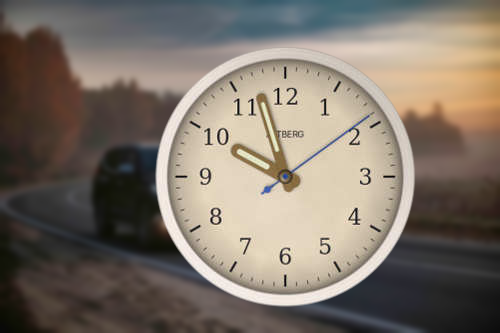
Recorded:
9.57.09
